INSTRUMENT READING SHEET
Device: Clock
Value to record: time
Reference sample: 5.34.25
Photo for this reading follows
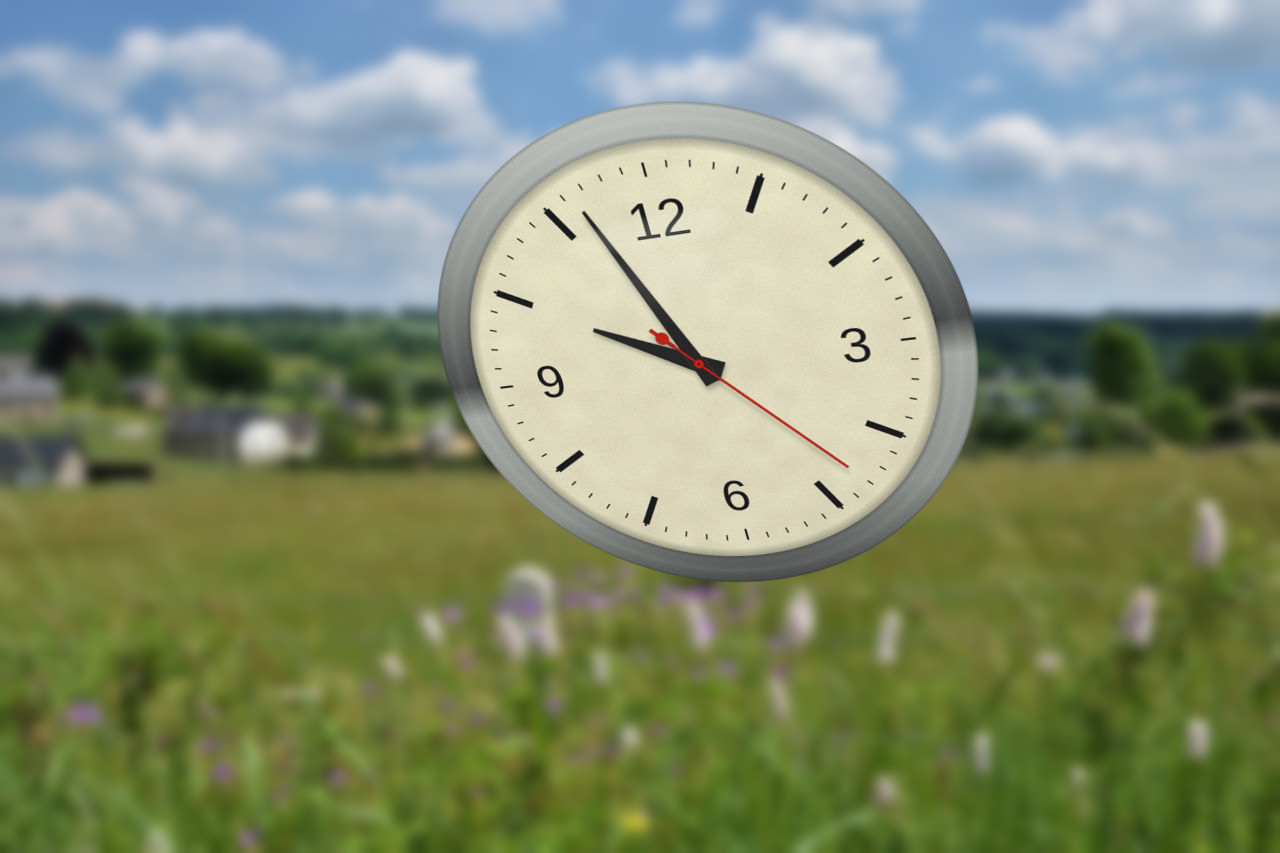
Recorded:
9.56.23
